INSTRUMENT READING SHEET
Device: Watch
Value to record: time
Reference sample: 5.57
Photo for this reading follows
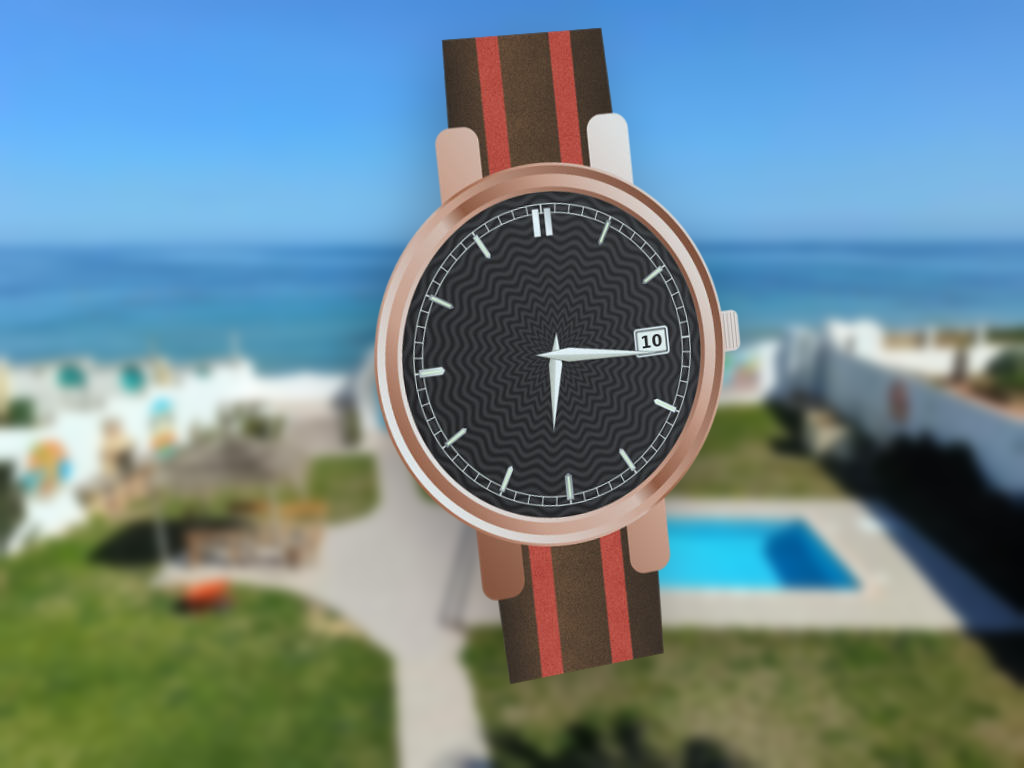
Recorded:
6.16
